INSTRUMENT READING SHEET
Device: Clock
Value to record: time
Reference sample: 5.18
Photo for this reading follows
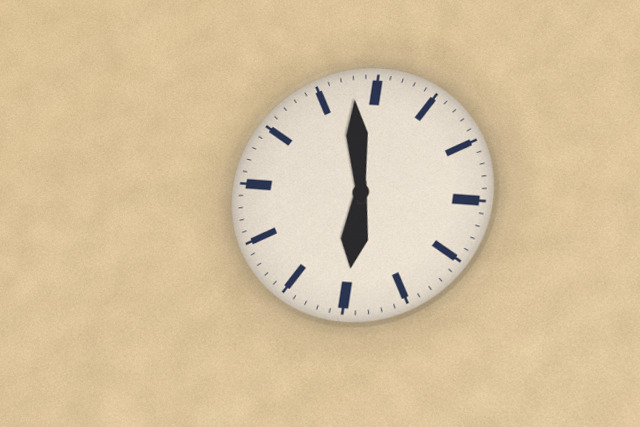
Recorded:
5.58
